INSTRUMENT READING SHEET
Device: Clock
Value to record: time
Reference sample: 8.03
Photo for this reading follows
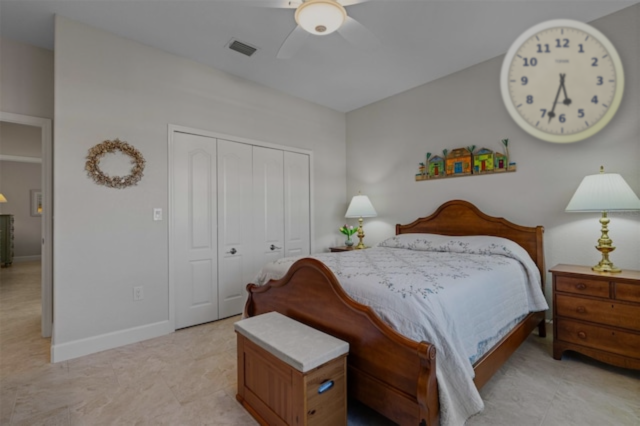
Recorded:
5.33
